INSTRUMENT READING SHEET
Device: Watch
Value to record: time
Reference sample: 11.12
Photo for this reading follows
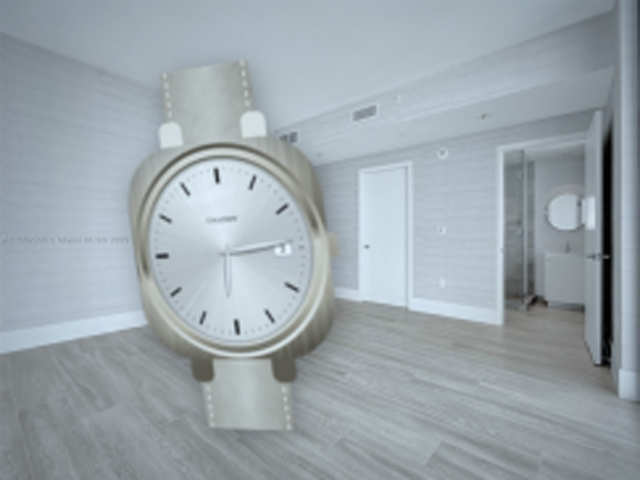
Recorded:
6.14
